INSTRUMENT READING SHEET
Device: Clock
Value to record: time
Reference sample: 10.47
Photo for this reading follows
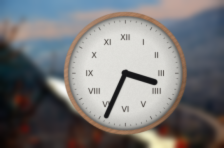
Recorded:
3.34
